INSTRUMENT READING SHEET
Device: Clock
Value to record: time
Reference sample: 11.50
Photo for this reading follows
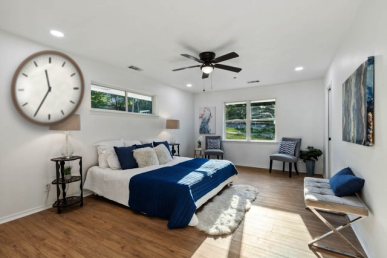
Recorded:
11.35
